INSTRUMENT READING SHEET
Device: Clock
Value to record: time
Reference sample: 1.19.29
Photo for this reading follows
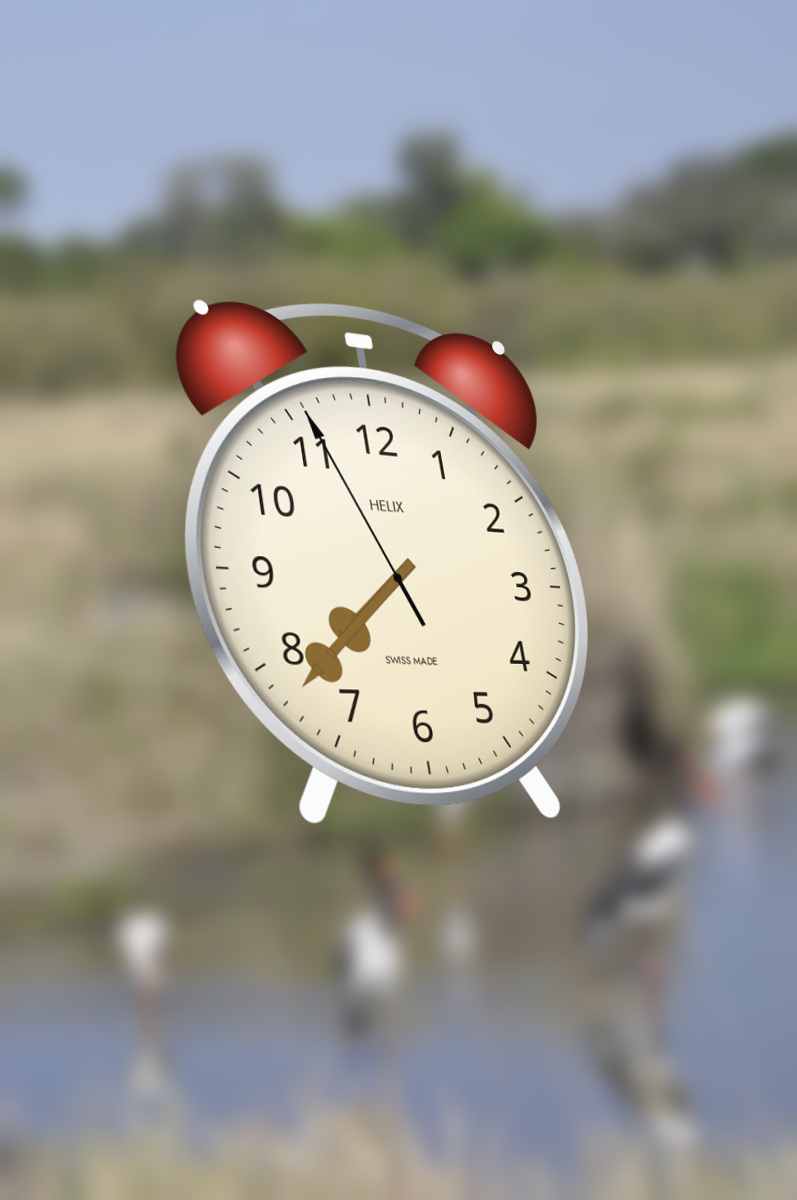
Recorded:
7.37.56
